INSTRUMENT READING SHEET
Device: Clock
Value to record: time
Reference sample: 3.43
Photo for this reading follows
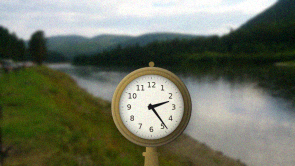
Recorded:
2.24
